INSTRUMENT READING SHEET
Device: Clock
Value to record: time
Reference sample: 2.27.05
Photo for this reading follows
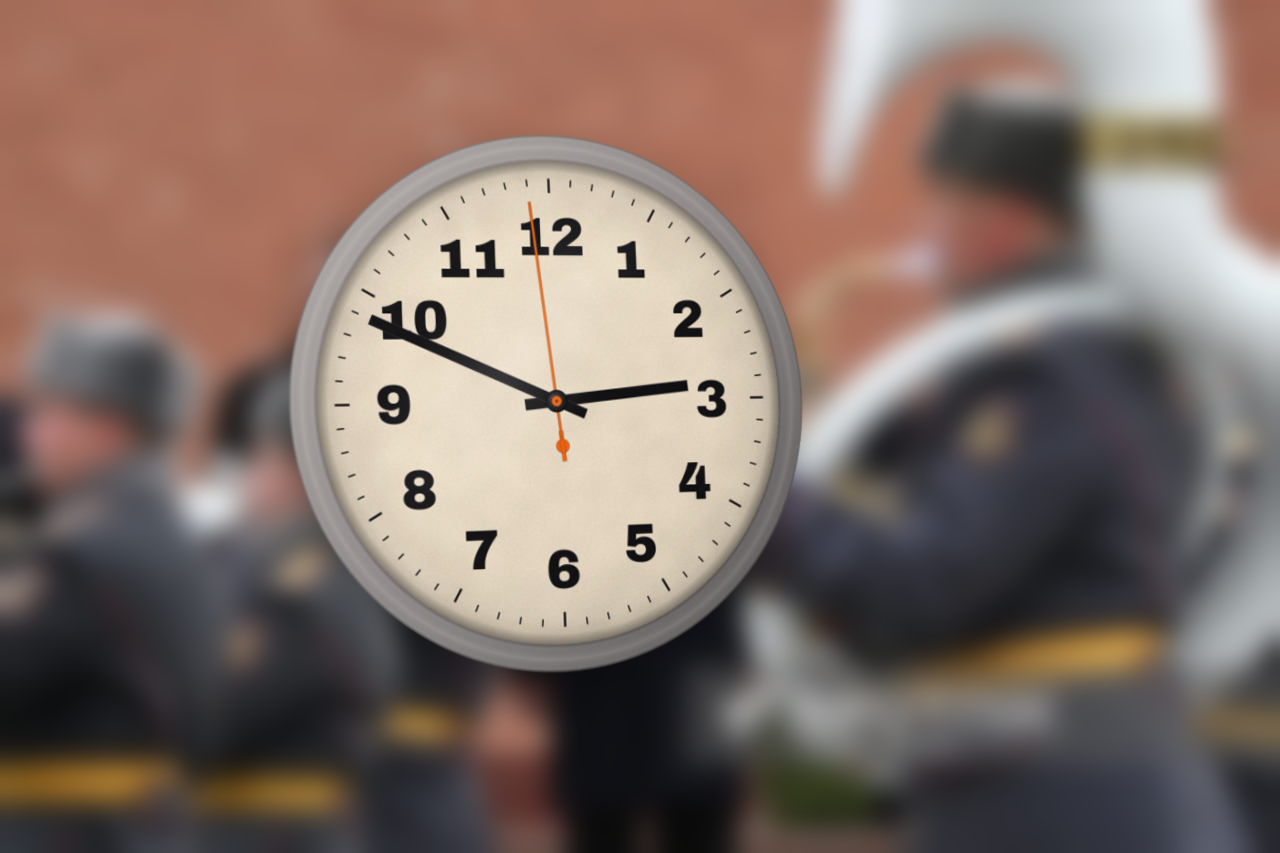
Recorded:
2.48.59
